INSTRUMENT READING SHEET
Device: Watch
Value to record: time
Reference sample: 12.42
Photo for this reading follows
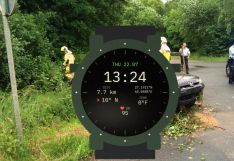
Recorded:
13.24
